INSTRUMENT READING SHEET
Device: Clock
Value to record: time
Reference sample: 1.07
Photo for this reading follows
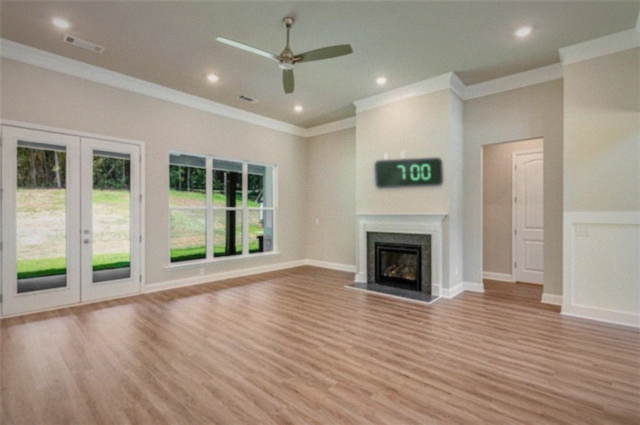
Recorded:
7.00
